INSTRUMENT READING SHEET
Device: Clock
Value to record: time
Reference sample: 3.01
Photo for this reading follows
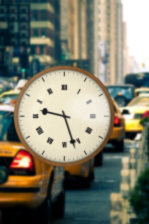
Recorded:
9.27
